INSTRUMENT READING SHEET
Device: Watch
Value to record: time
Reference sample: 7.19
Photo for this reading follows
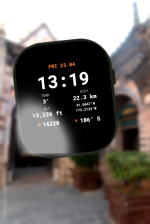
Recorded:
13.19
